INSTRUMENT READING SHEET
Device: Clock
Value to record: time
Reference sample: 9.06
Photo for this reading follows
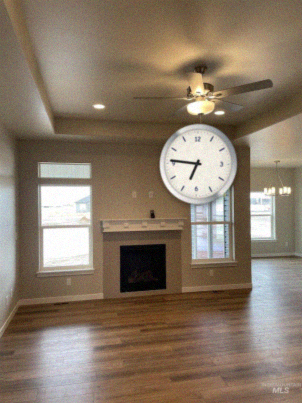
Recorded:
6.46
